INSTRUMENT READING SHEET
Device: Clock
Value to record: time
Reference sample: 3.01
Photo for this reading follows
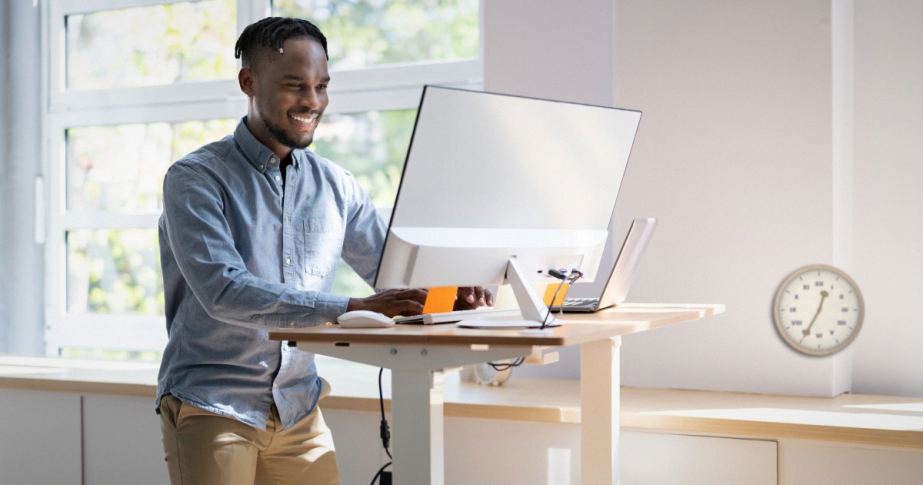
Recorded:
12.35
